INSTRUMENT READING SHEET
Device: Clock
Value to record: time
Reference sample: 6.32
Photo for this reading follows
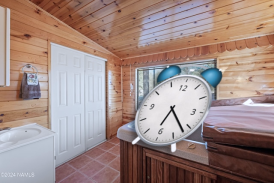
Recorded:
6.22
